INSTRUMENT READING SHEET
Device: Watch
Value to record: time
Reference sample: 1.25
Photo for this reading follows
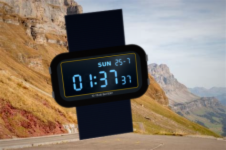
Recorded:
1.37
